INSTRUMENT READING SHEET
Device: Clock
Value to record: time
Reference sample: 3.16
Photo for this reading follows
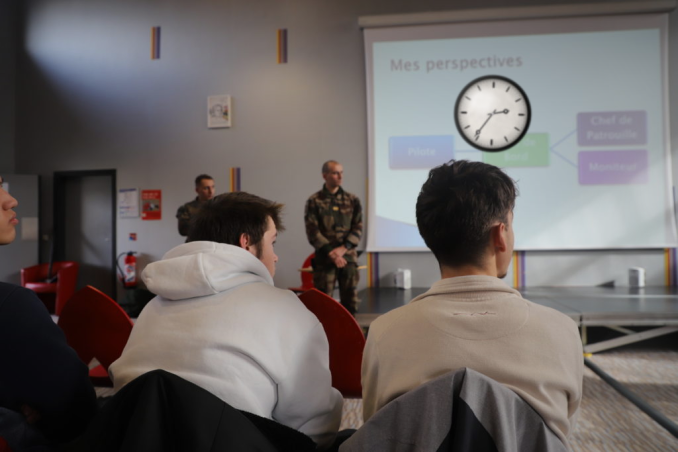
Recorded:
2.36
